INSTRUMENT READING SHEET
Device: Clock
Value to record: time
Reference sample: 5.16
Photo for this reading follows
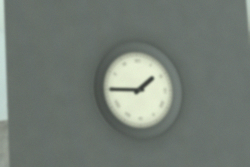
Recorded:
1.45
